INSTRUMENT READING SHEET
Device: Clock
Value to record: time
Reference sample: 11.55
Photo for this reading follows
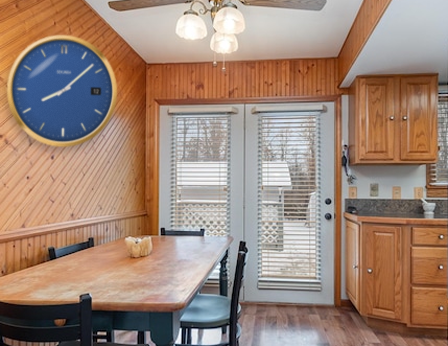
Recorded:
8.08
